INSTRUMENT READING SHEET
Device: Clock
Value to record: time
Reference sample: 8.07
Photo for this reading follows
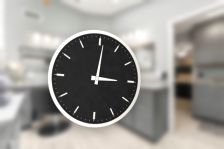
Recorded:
3.01
